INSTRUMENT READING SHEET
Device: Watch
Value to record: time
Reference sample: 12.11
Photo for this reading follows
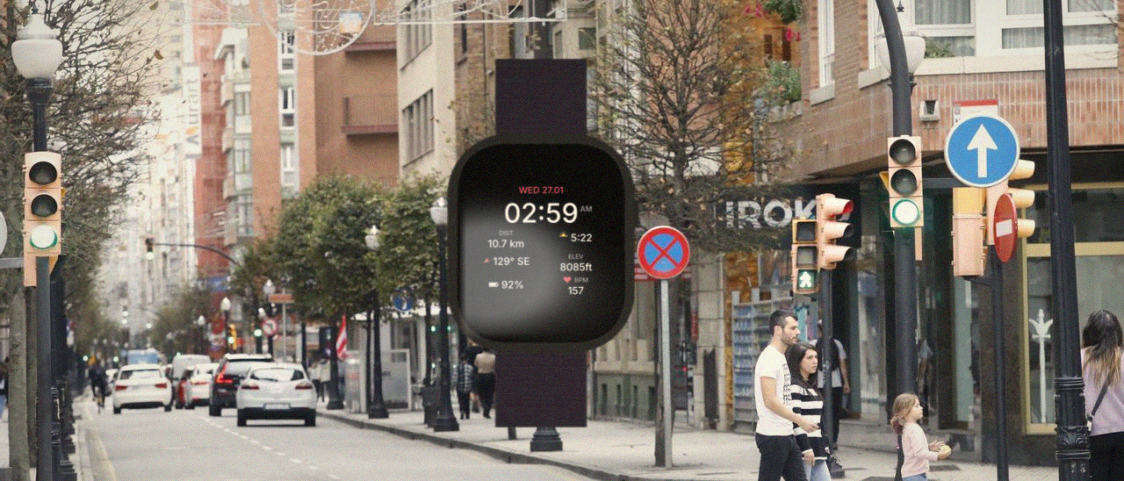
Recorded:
2.59
